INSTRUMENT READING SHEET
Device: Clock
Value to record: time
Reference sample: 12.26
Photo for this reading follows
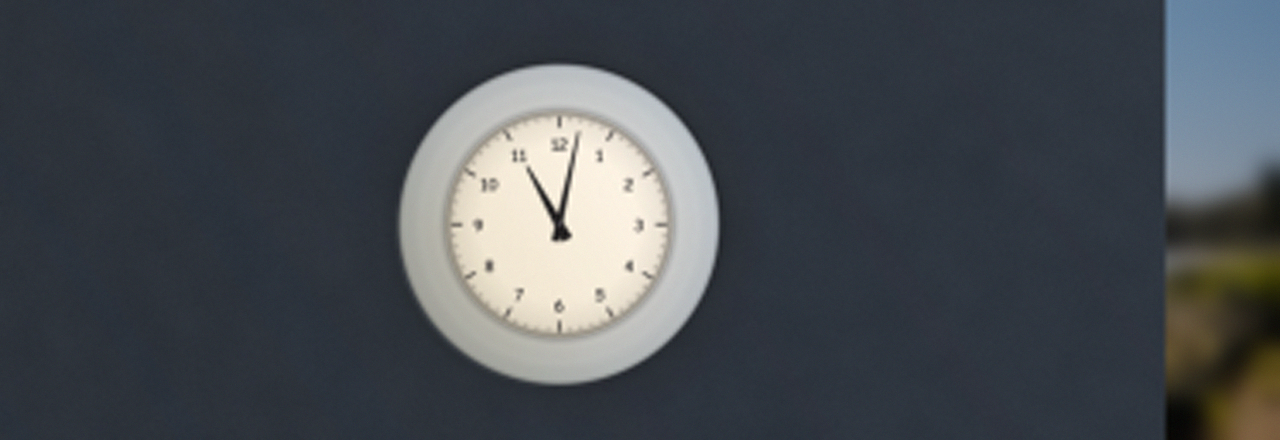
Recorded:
11.02
